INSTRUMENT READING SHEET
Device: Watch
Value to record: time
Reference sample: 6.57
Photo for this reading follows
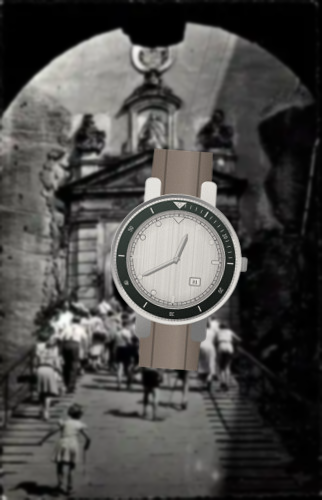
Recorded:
12.40
